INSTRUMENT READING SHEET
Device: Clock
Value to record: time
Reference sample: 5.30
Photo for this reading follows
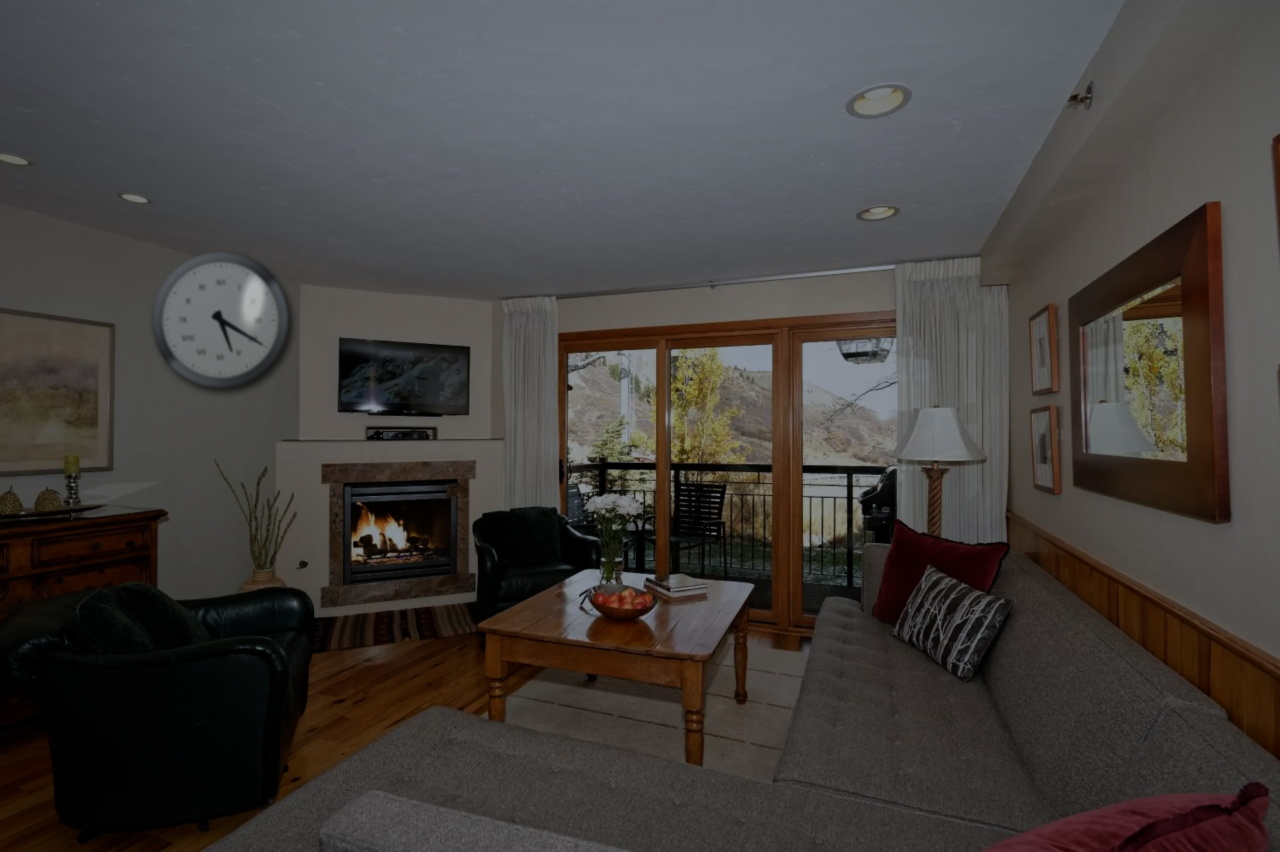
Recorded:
5.20
